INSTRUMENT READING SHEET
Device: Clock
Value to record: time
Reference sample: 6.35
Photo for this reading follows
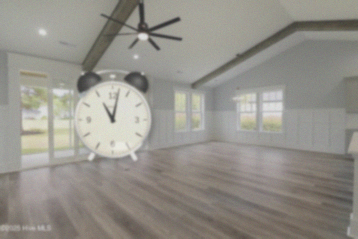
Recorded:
11.02
